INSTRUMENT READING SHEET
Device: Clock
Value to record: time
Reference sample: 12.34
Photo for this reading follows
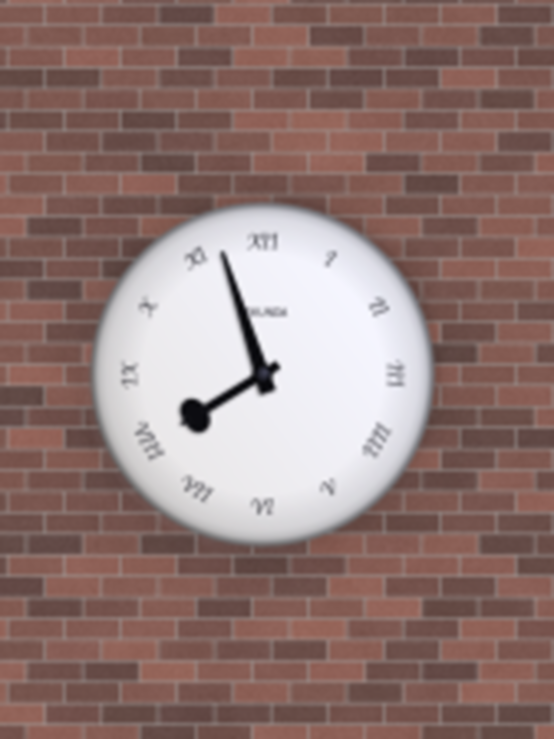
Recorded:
7.57
